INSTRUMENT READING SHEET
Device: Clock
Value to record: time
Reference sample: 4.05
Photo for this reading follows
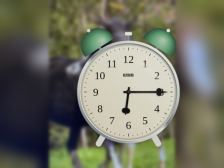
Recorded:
6.15
